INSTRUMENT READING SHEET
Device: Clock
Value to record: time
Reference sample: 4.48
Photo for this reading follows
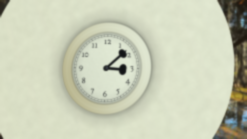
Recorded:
3.08
